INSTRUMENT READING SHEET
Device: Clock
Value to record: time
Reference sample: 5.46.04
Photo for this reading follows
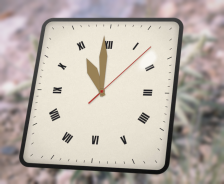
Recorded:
10.59.07
